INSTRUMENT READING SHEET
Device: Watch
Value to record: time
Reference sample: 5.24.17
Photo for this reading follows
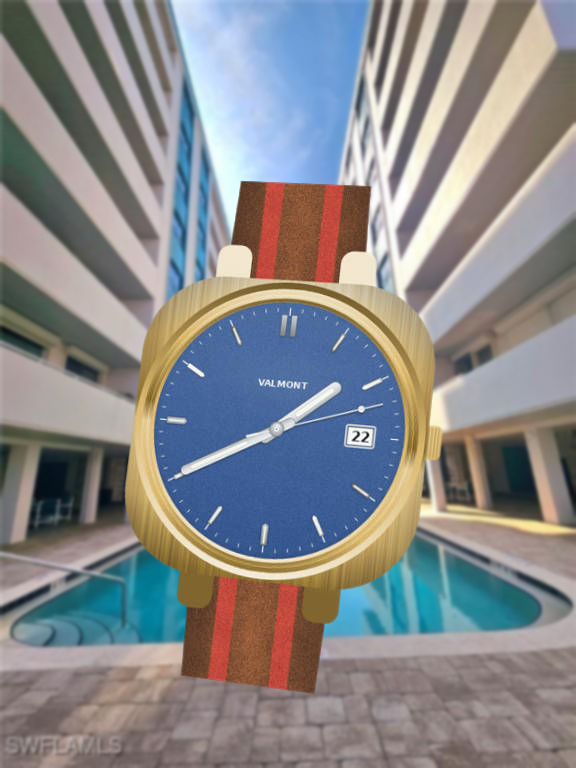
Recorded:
1.40.12
